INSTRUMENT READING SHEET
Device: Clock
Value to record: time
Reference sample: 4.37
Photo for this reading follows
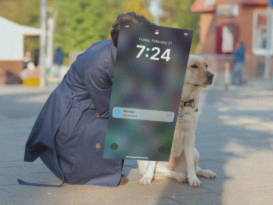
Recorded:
7.24
